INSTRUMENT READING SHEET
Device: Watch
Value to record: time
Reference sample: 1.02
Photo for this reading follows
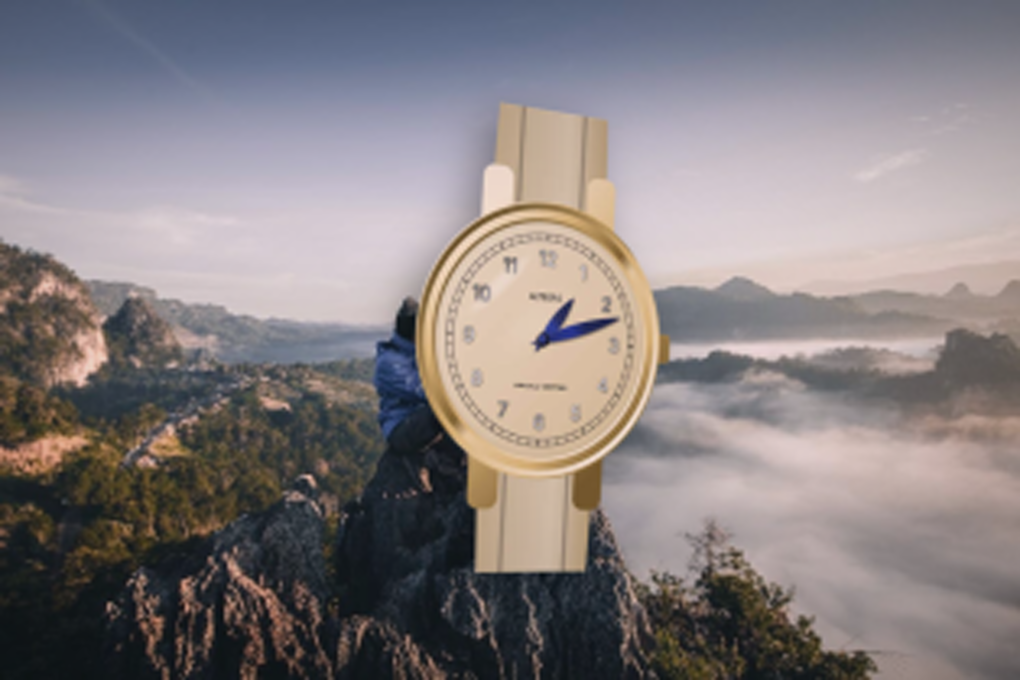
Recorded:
1.12
